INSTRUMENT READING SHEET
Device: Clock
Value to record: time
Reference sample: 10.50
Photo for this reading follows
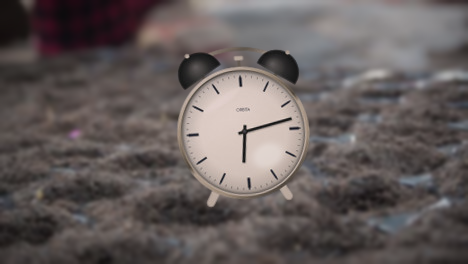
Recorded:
6.13
